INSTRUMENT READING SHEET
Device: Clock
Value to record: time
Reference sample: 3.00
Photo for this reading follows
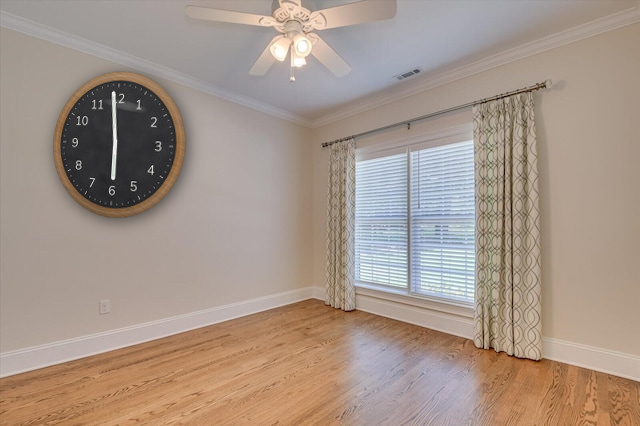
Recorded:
5.59
